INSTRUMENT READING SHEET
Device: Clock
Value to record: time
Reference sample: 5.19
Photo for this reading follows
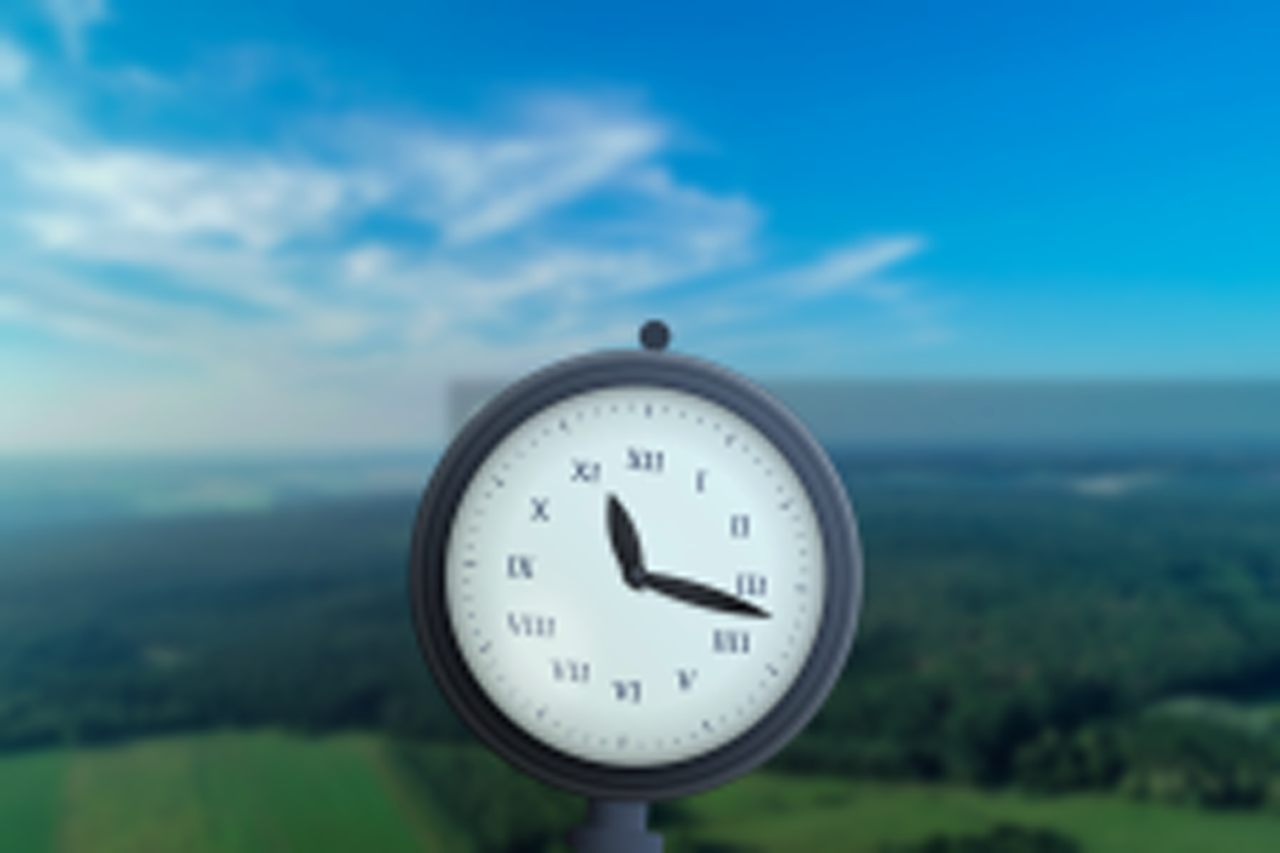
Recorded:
11.17
